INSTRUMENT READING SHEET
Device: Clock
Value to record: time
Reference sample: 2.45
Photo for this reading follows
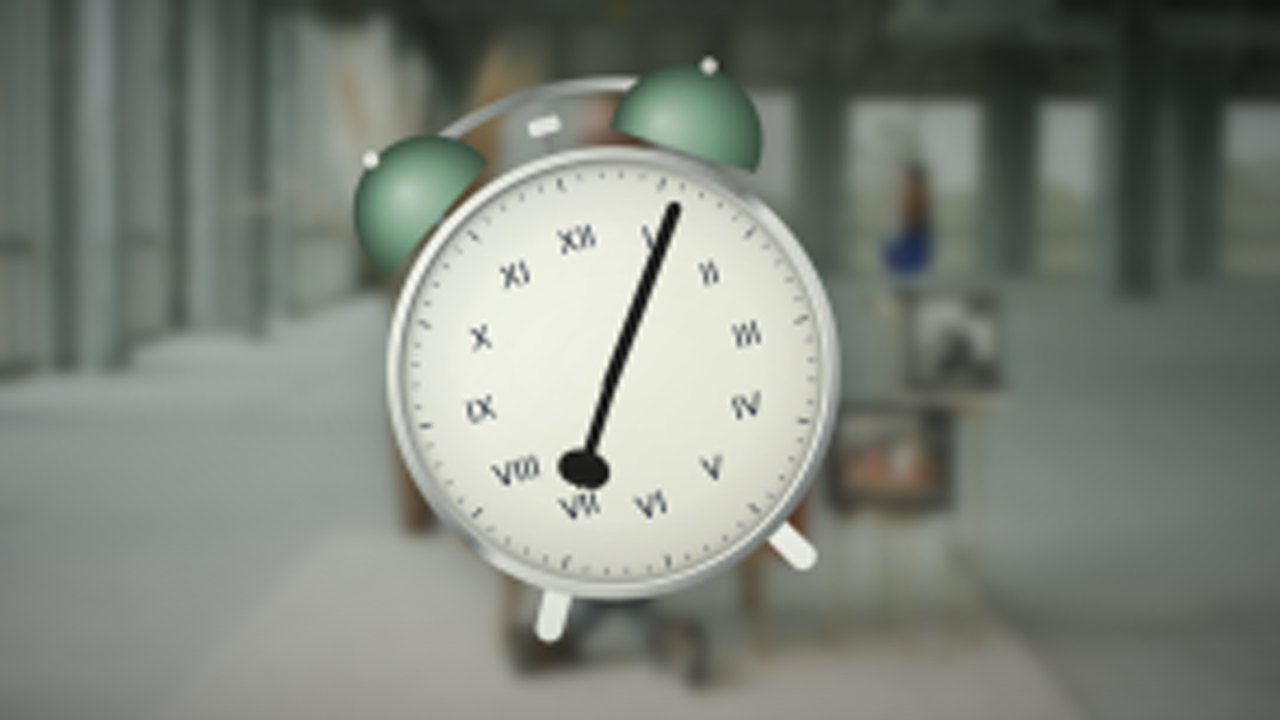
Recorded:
7.06
